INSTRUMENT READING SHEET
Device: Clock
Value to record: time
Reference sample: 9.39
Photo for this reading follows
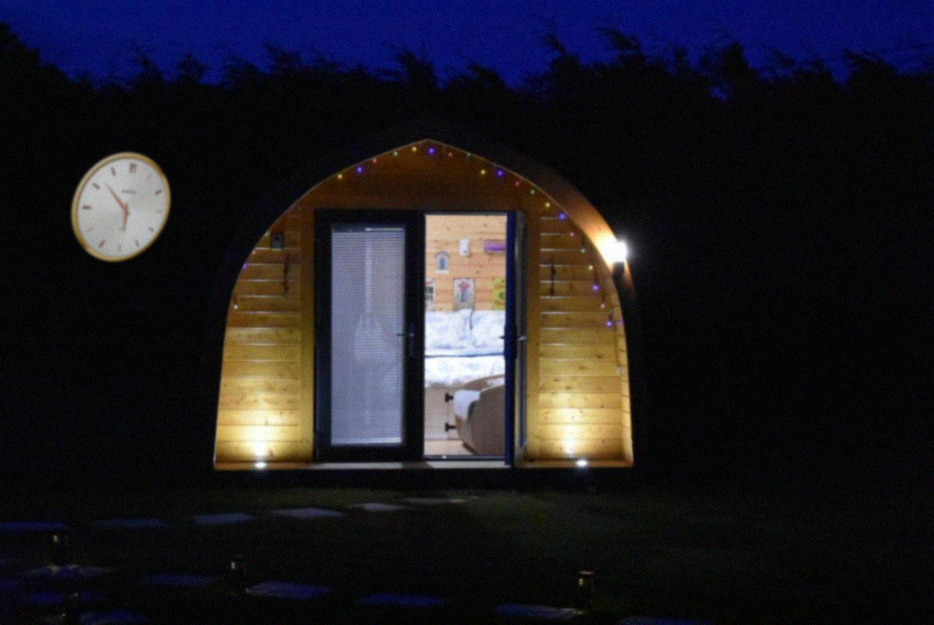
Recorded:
5.52
